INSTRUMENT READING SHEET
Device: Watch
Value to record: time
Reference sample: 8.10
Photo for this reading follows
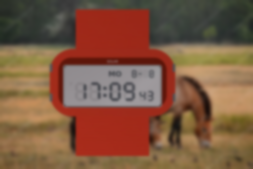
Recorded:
17.09
